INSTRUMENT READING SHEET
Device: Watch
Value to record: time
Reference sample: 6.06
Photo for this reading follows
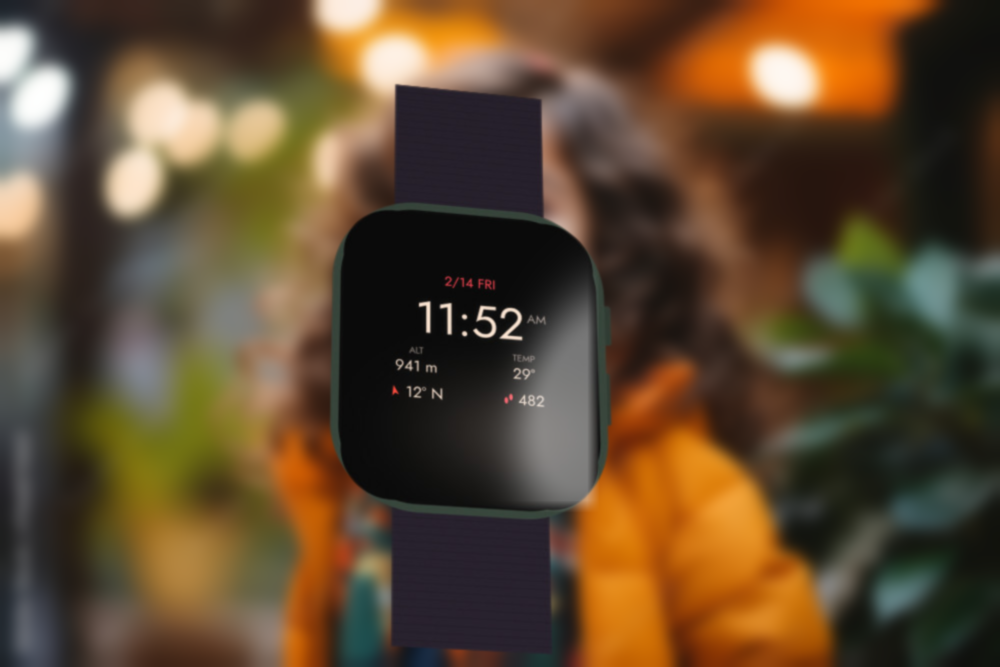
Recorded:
11.52
